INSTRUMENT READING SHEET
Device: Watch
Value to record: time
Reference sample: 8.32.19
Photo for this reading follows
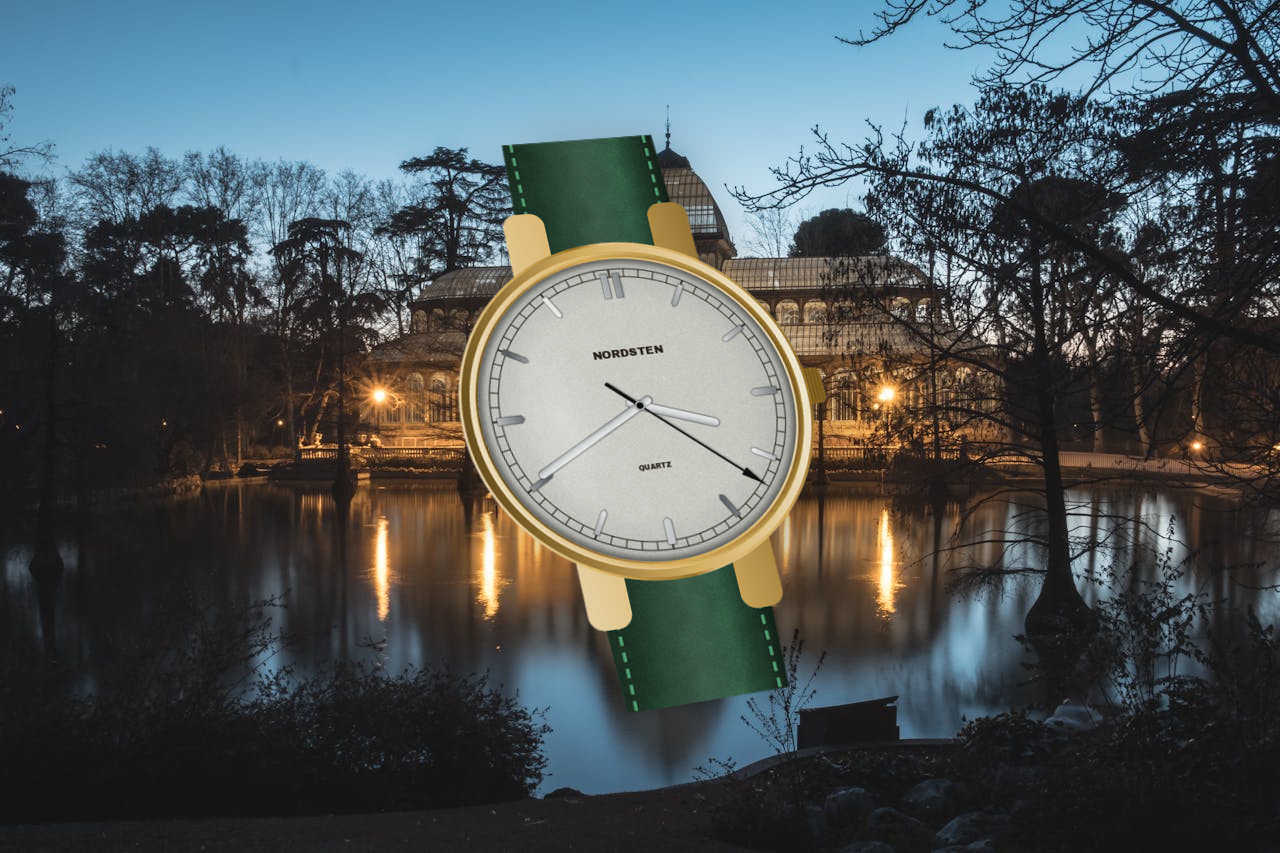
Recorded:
3.40.22
